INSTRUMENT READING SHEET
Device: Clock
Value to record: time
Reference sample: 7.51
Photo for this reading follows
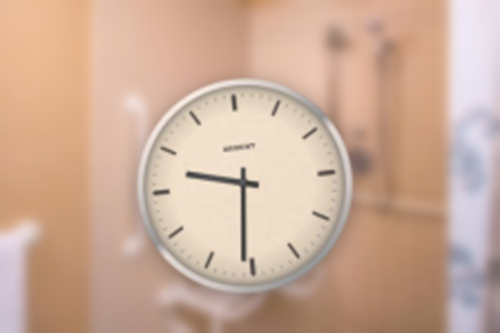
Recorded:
9.31
